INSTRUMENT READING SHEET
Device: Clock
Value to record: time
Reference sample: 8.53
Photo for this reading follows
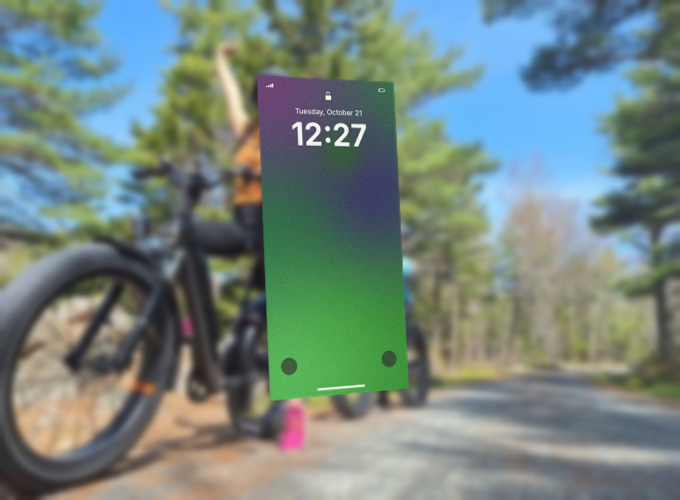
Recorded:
12.27
